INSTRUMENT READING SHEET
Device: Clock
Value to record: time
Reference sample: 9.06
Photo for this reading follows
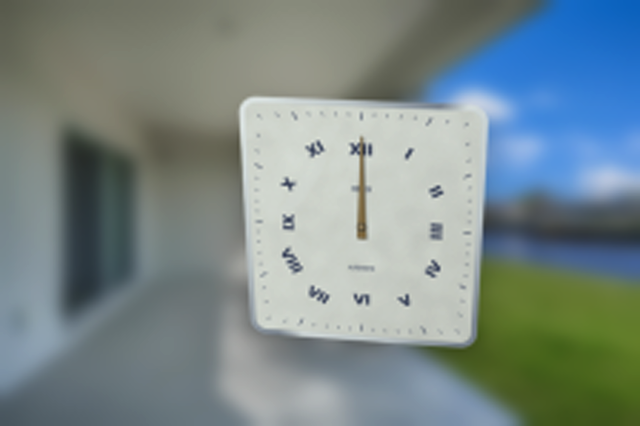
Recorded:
12.00
